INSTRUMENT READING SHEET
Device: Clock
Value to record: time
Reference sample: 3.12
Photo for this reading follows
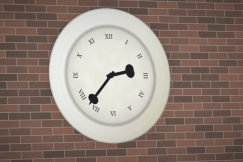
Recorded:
2.37
